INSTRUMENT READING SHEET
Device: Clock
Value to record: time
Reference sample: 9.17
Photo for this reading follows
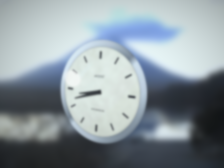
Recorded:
8.42
